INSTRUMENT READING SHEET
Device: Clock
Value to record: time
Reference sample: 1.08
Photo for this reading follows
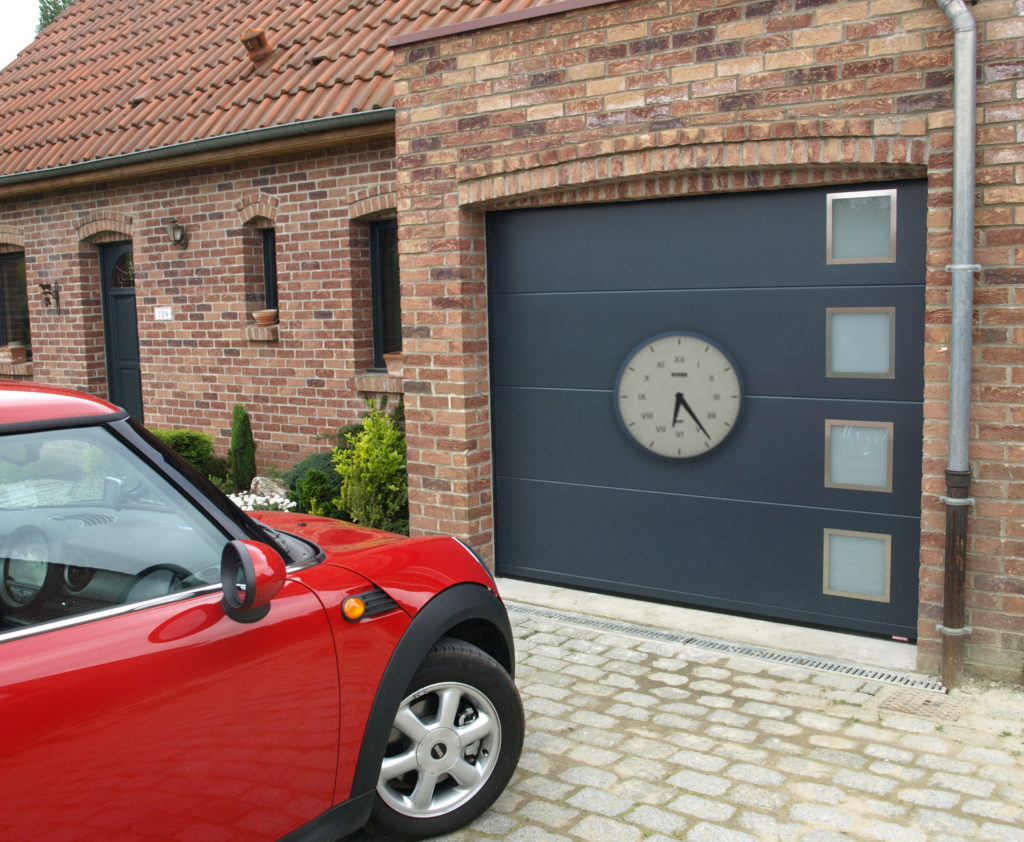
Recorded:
6.24
